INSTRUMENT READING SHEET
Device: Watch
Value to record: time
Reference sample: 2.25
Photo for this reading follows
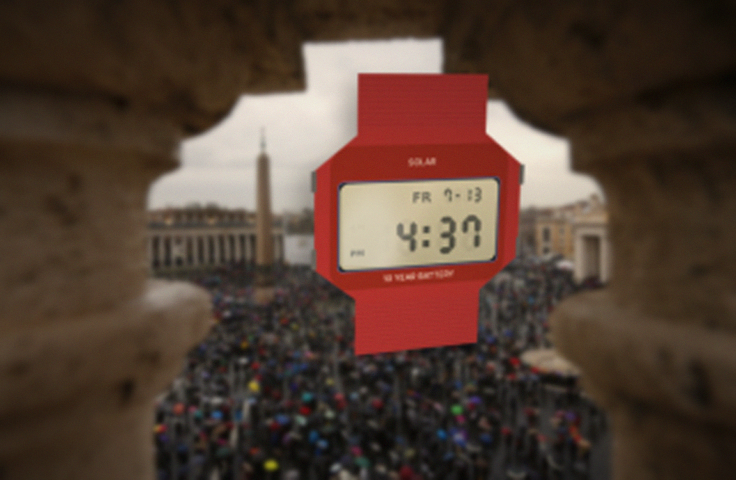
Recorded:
4.37
